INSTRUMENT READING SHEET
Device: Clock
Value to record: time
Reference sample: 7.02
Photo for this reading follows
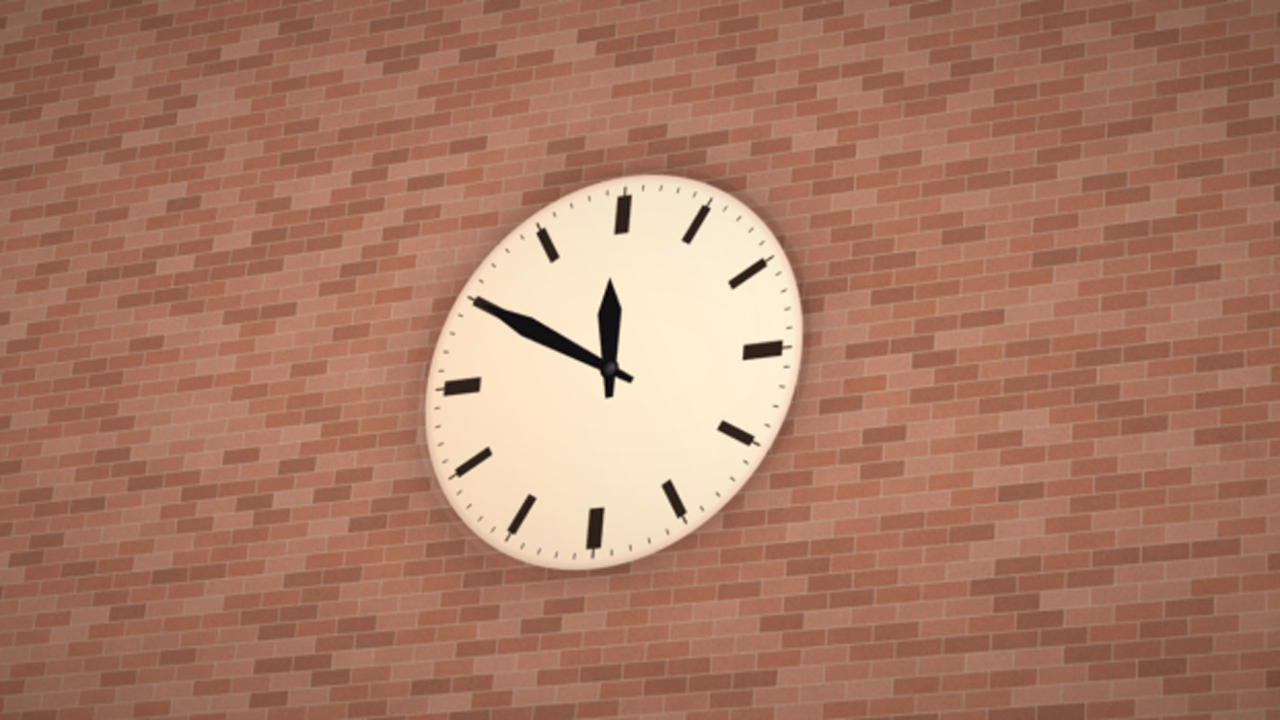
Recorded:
11.50
